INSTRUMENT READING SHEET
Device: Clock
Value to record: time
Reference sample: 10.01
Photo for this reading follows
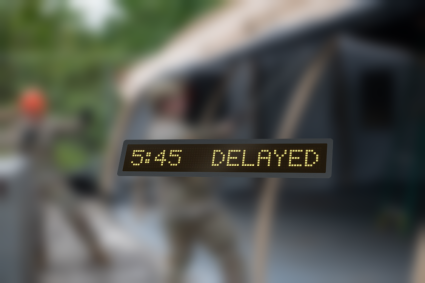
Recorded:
5.45
